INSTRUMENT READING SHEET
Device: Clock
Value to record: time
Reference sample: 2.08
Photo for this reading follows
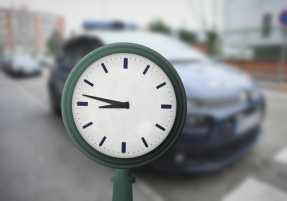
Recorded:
8.47
